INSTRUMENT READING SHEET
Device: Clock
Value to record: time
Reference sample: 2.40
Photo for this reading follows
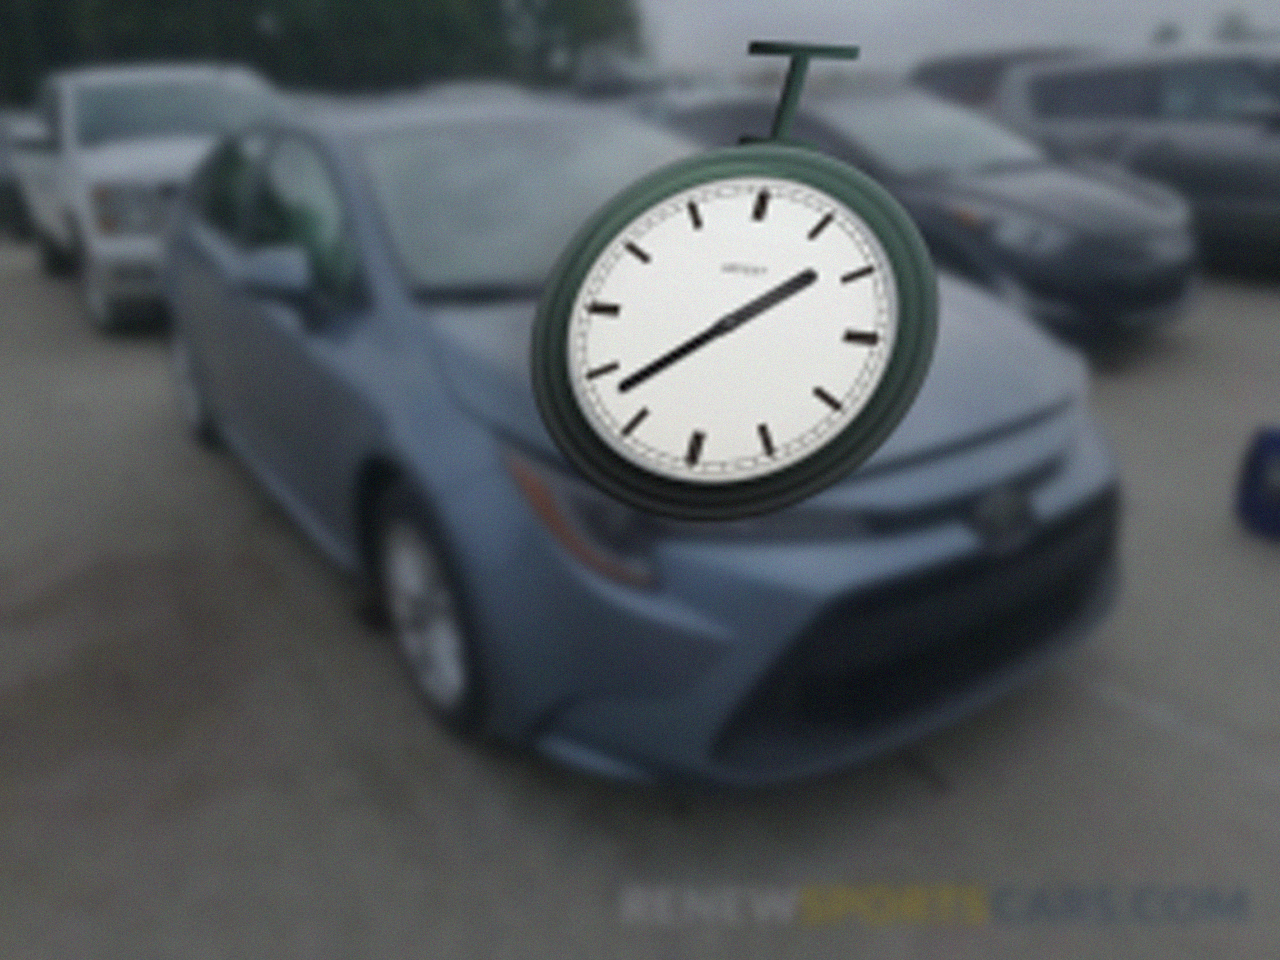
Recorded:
1.38
